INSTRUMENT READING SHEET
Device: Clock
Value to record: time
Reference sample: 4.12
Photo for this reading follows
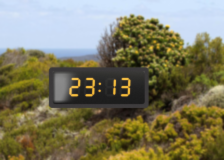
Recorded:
23.13
